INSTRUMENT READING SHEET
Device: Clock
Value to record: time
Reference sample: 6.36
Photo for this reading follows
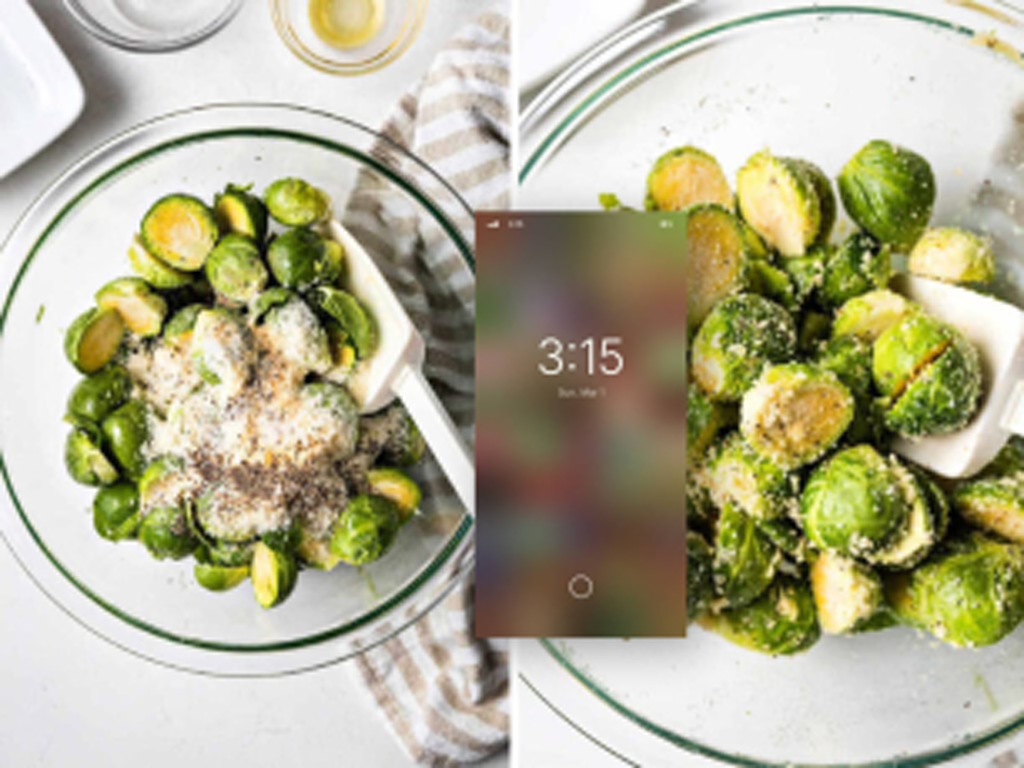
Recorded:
3.15
